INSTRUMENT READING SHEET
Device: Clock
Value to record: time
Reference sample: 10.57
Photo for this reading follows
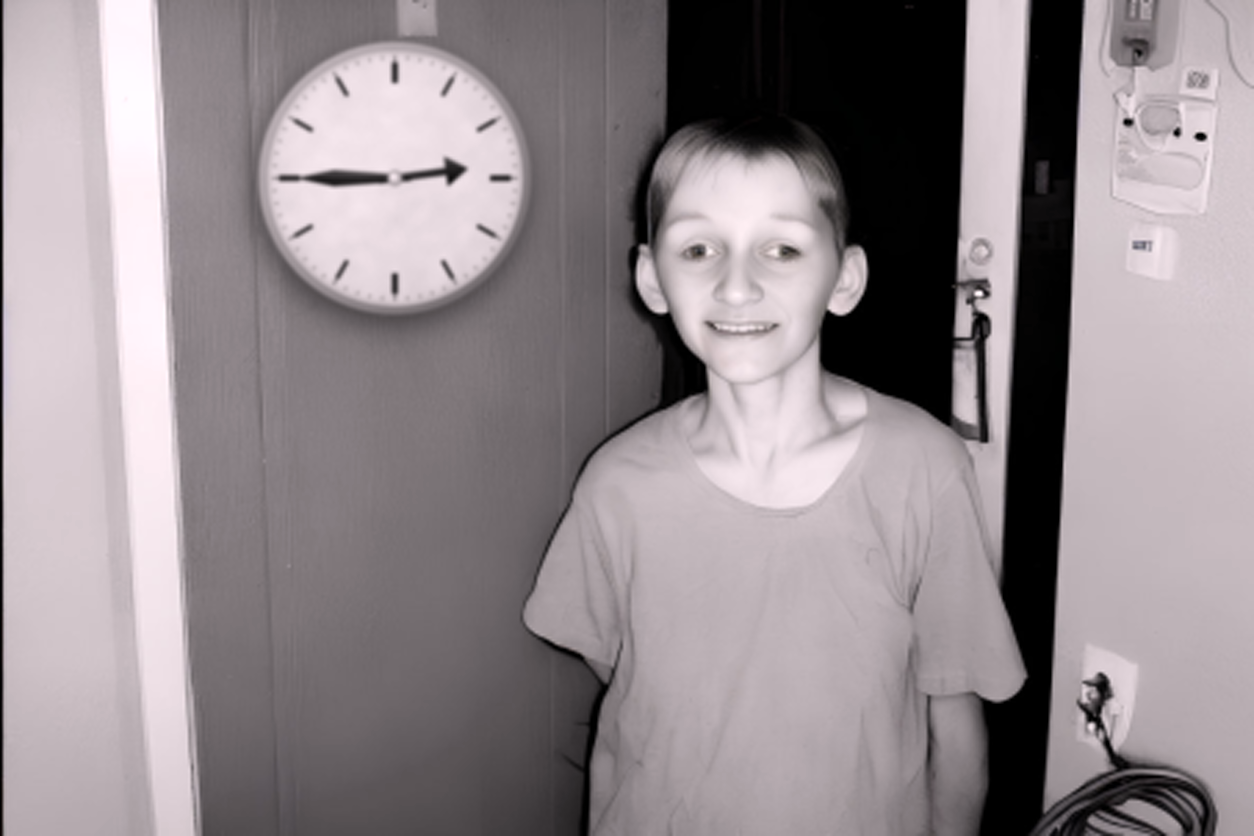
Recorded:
2.45
